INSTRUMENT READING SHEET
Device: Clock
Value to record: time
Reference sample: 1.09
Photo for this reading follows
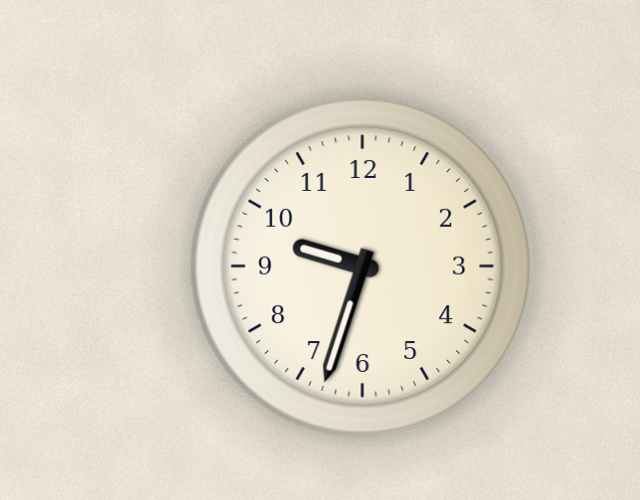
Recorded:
9.33
